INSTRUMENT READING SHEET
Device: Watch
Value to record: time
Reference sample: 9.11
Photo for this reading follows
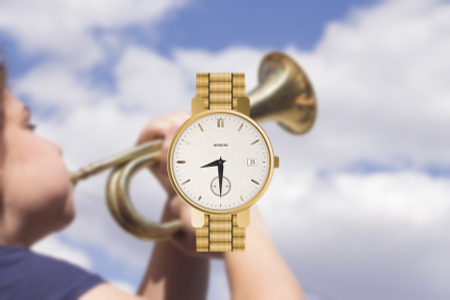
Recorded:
8.30
